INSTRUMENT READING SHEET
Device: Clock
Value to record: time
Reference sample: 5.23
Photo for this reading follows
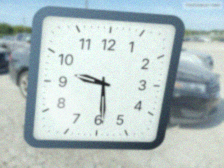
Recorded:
9.29
